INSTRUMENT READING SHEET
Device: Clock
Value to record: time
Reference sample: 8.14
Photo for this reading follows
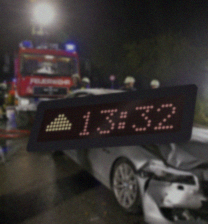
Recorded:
13.32
